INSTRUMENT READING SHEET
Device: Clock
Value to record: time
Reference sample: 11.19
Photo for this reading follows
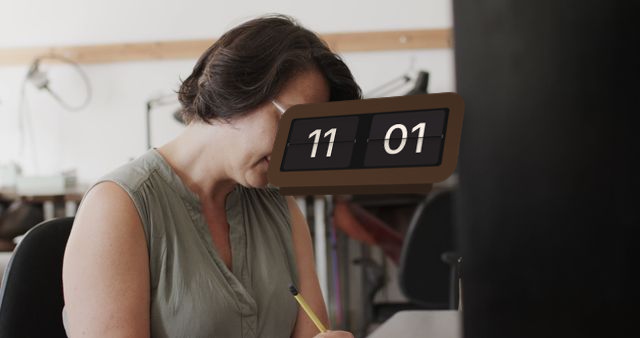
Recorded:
11.01
